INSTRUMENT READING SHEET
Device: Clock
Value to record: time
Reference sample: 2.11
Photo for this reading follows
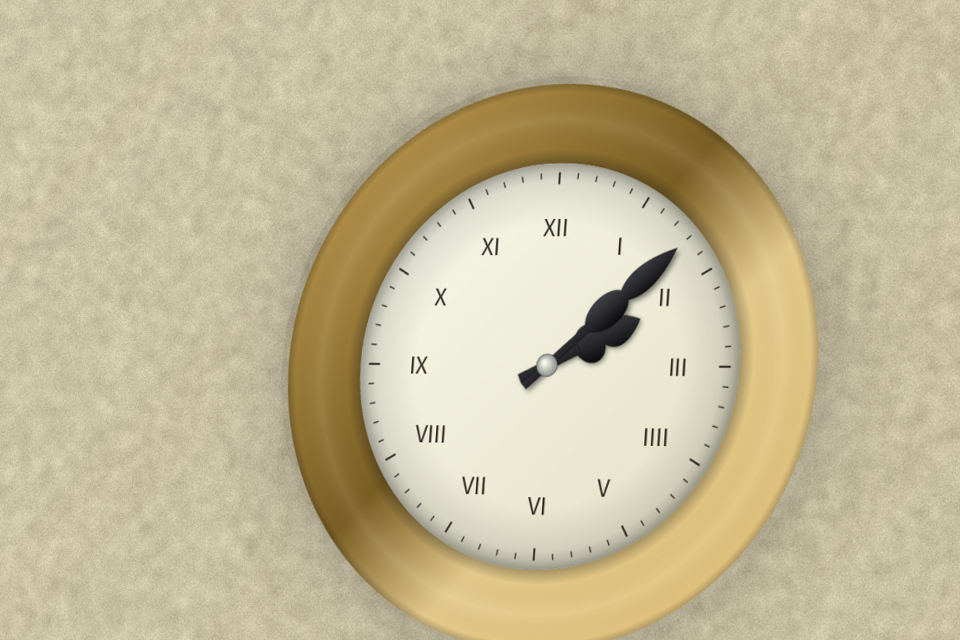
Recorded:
2.08
